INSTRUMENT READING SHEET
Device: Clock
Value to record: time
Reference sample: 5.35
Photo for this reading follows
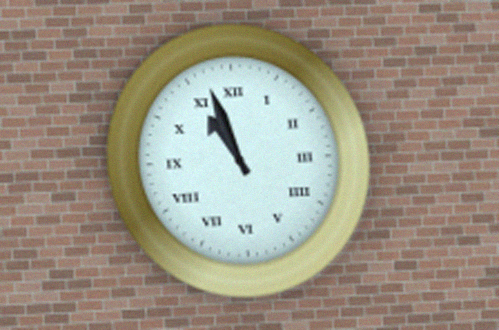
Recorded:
10.57
